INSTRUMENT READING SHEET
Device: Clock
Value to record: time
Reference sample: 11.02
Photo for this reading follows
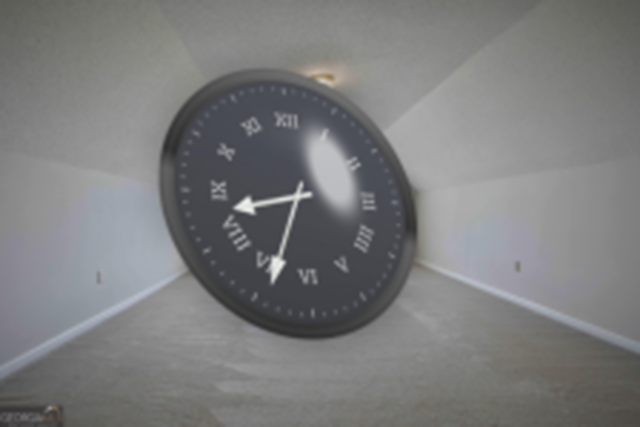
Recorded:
8.34
